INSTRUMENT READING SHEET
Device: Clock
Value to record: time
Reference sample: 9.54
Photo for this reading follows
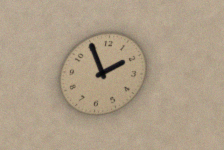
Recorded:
1.55
